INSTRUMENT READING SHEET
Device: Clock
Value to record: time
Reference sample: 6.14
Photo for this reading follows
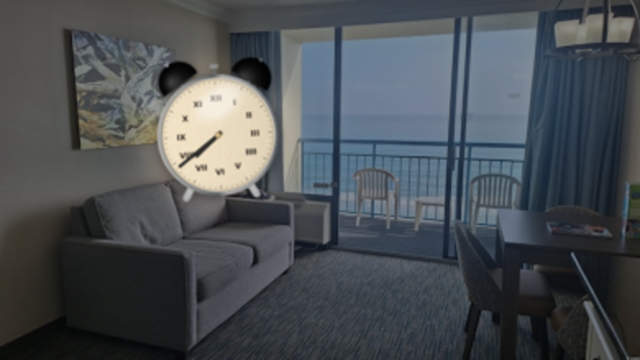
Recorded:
7.39
